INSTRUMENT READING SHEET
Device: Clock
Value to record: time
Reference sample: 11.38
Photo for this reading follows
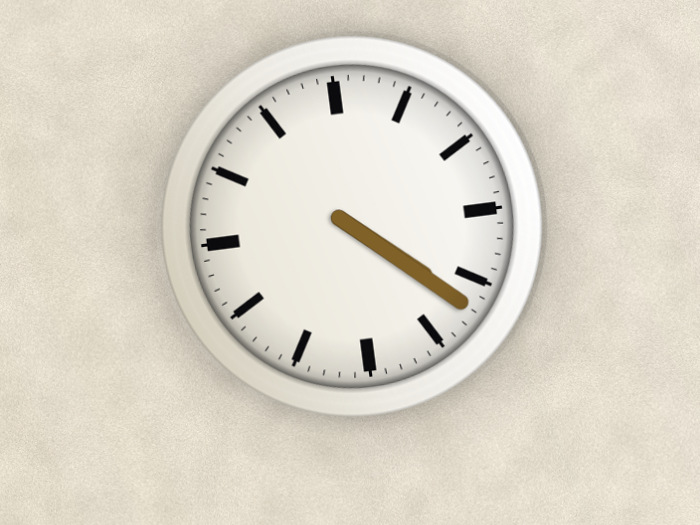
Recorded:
4.22
